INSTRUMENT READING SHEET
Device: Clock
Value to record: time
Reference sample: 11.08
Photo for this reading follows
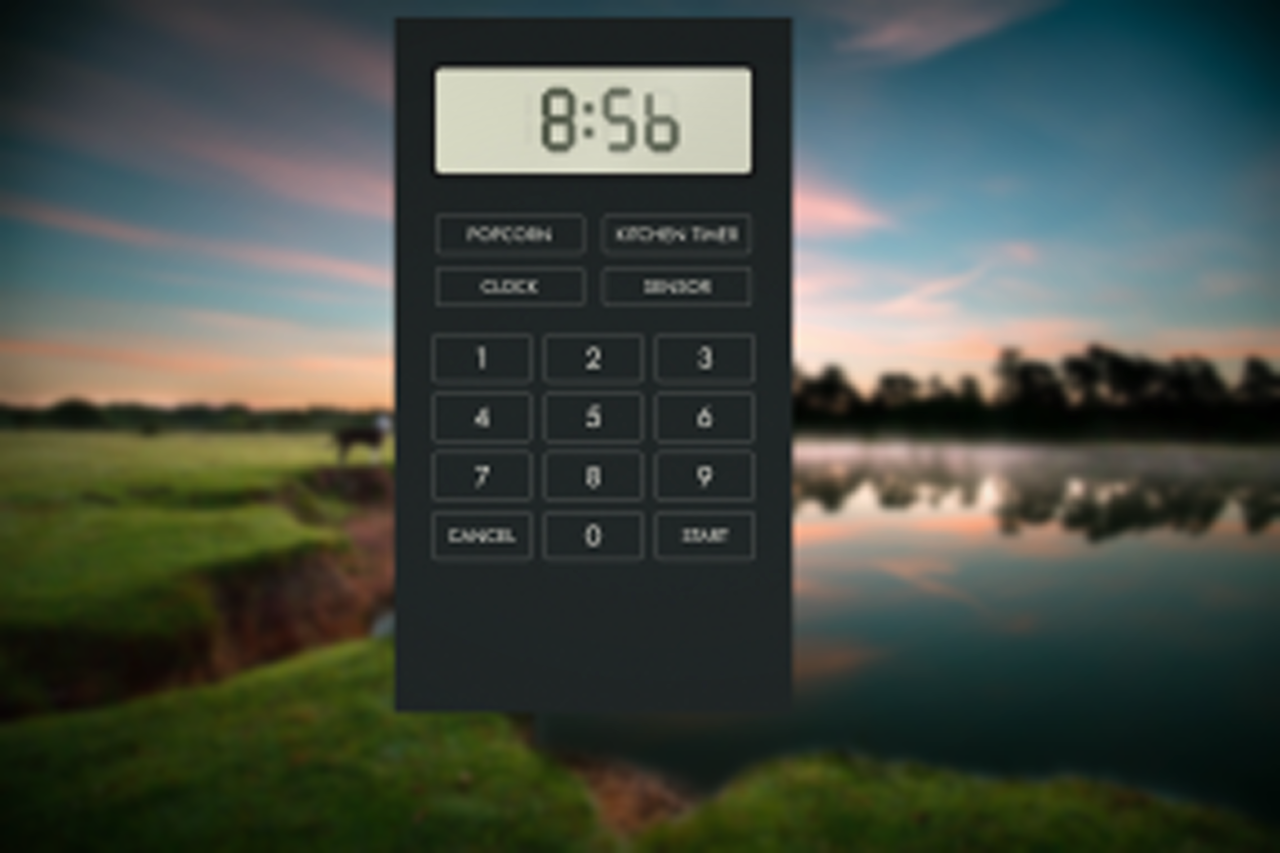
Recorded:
8.56
